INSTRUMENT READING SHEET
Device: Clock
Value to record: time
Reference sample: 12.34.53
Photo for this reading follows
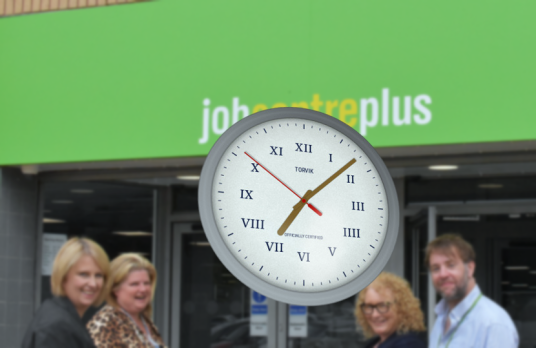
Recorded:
7.07.51
